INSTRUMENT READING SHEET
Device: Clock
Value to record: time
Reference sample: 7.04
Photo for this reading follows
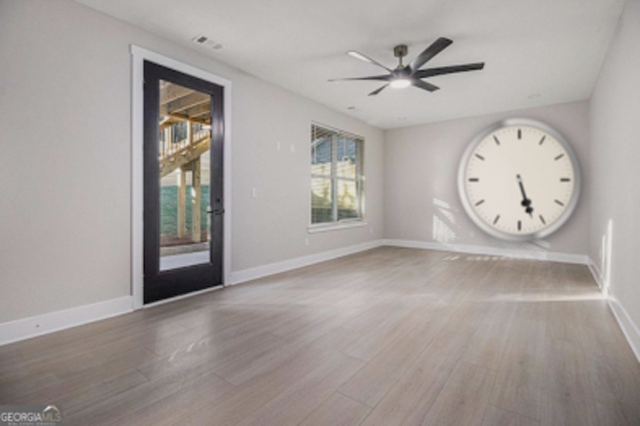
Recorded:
5.27
